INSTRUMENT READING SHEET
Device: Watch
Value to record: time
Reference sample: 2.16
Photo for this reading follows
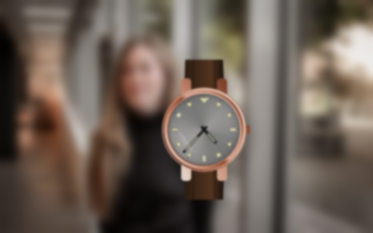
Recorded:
4.37
